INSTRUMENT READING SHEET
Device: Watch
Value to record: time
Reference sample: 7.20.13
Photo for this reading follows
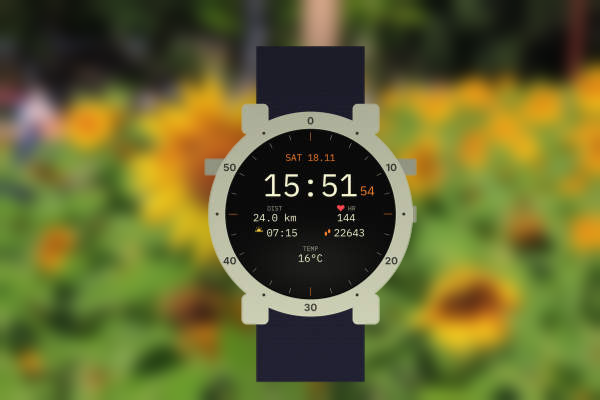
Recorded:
15.51.54
